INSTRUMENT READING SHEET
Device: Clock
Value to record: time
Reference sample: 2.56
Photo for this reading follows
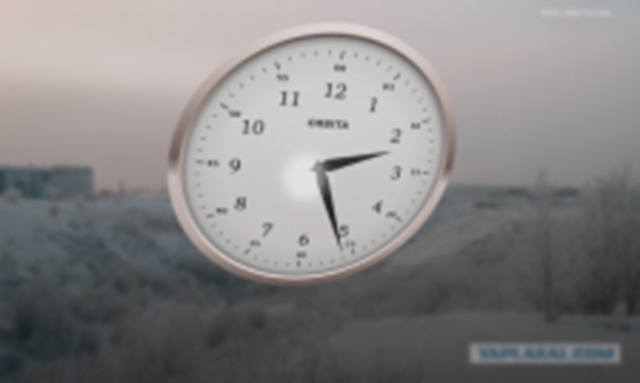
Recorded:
2.26
